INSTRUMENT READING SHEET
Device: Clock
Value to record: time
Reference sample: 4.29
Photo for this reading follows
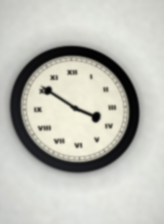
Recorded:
3.51
